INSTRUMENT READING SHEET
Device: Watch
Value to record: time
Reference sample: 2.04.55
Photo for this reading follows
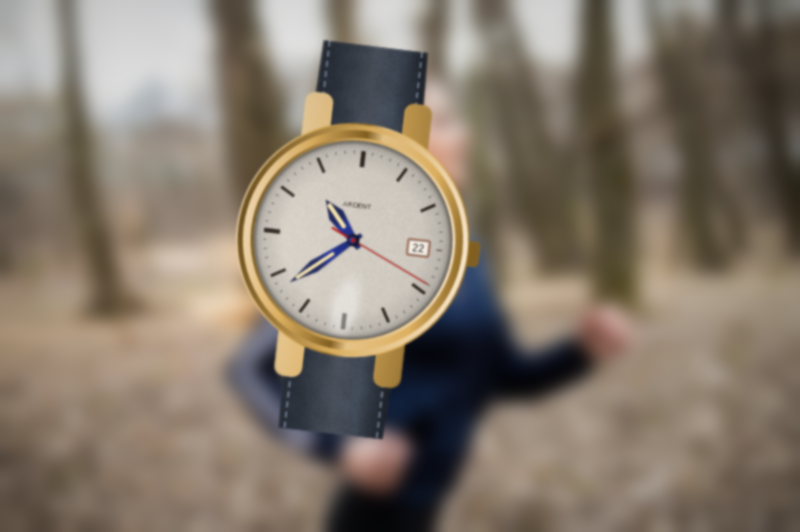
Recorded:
10.38.19
